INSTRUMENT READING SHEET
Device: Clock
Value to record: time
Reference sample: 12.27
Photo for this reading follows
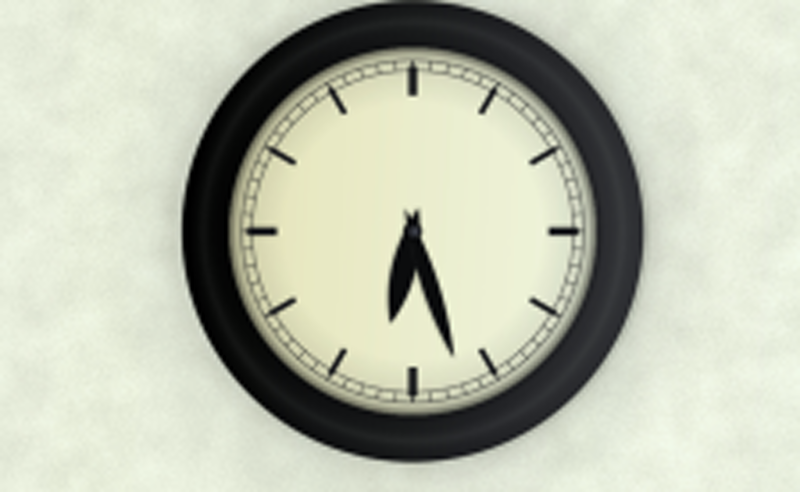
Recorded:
6.27
